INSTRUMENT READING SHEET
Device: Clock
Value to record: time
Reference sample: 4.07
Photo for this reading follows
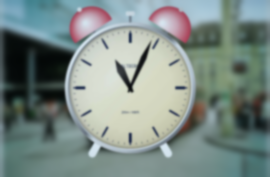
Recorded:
11.04
